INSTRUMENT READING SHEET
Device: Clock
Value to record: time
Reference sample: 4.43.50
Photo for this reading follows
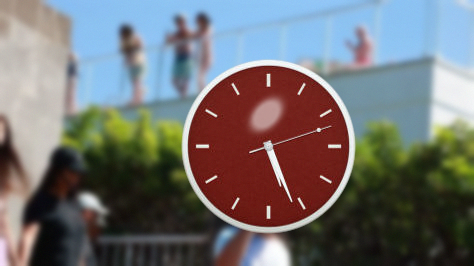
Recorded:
5.26.12
